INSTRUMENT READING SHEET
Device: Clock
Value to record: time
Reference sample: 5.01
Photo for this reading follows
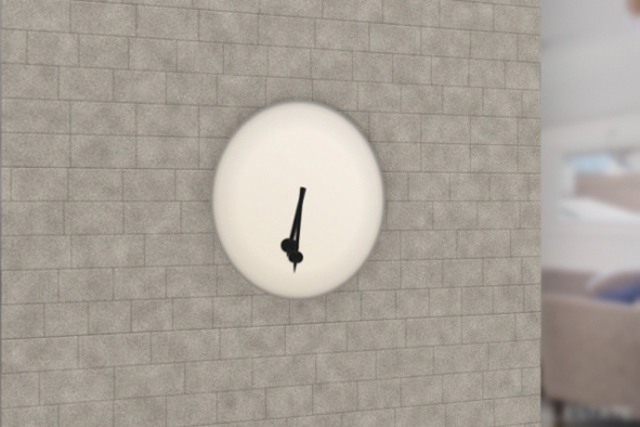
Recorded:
6.31
